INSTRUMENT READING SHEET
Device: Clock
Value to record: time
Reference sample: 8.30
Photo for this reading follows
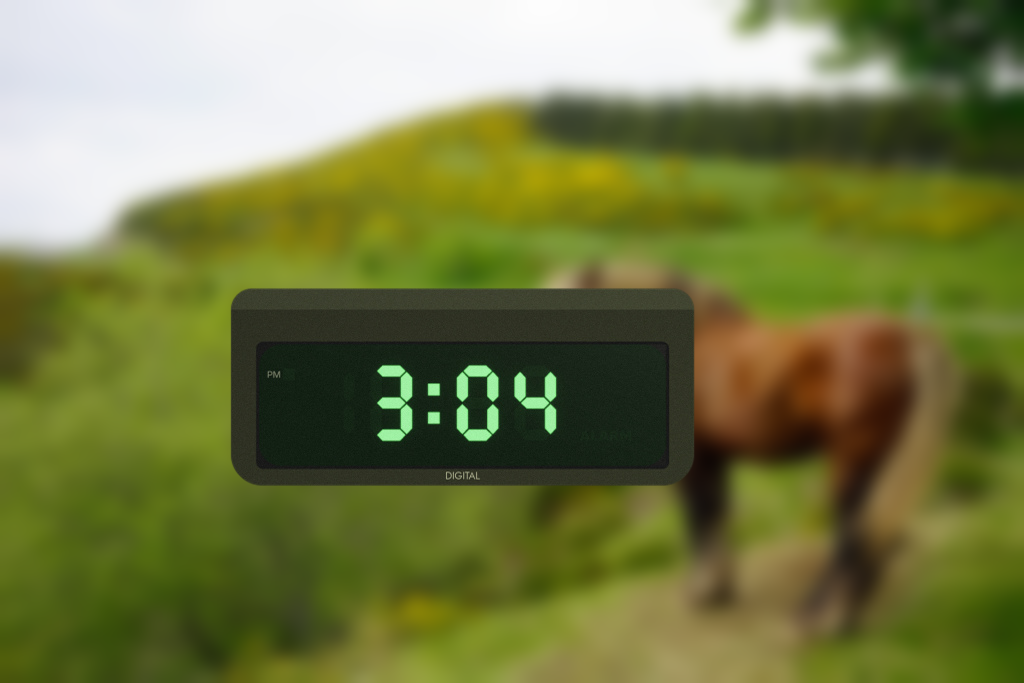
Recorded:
3.04
